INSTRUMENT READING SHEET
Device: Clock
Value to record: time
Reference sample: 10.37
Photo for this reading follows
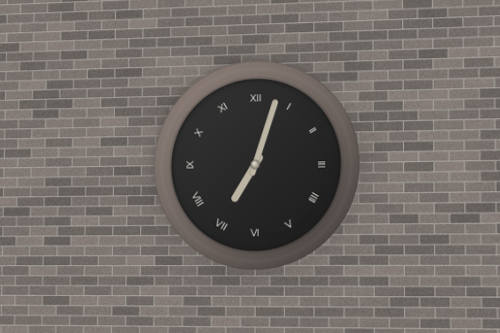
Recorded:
7.03
